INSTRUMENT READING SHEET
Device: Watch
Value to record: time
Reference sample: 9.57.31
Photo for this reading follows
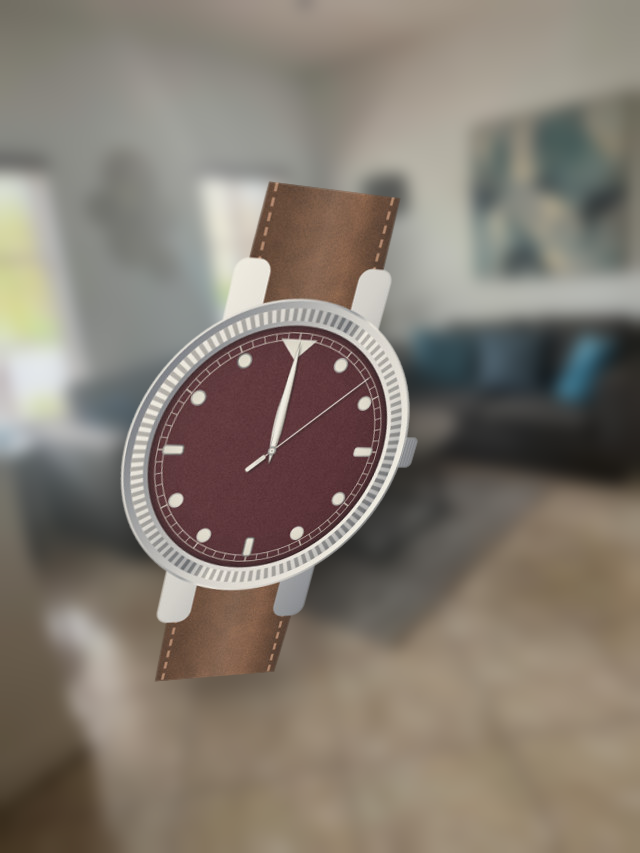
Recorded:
12.00.08
